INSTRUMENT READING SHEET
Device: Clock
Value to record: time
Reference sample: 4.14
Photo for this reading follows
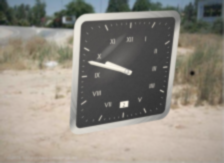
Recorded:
9.48
